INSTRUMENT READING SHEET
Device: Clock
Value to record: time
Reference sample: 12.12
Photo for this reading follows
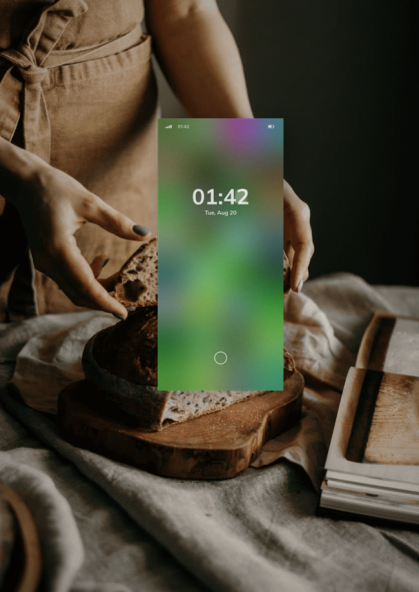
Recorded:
1.42
